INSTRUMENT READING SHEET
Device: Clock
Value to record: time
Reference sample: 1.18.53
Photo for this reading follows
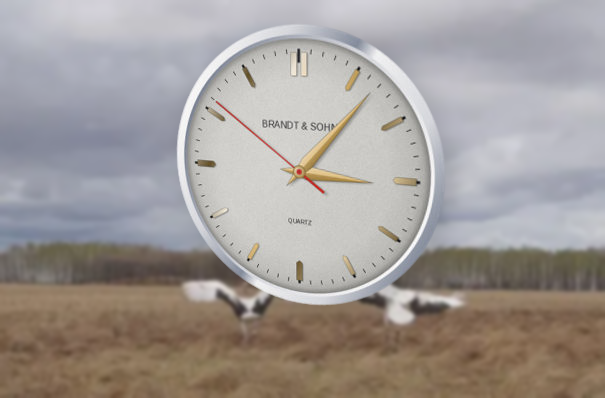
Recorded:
3.06.51
